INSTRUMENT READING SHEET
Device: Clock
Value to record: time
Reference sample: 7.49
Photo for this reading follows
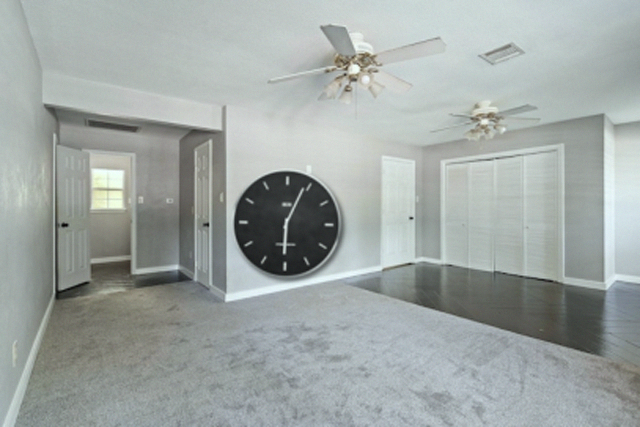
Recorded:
6.04
